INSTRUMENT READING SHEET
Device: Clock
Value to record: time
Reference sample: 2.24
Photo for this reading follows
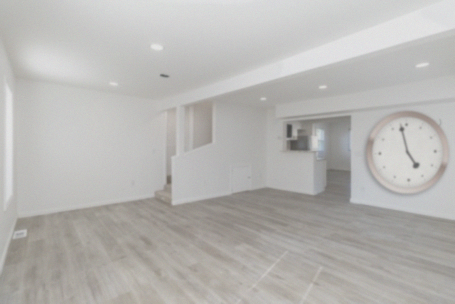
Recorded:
4.58
